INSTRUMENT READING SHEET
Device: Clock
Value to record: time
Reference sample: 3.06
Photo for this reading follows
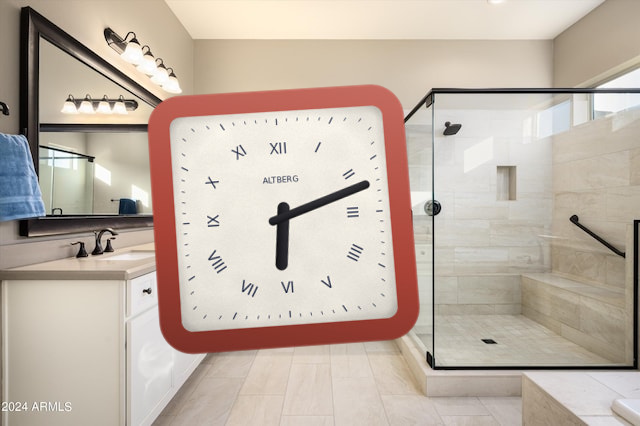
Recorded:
6.12
